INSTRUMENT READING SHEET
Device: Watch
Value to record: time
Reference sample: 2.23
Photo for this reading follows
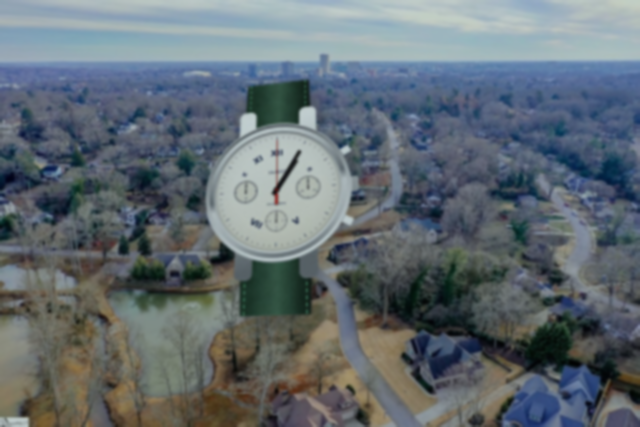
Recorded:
1.05
